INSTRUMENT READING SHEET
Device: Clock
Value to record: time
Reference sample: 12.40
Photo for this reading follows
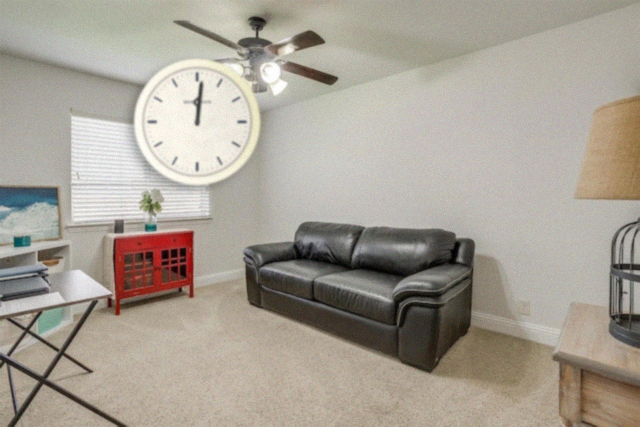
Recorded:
12.01
